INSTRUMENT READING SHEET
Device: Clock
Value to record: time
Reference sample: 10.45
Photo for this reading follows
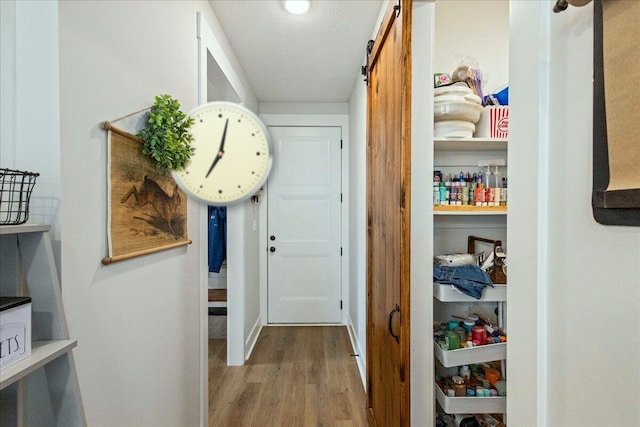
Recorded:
7.02
